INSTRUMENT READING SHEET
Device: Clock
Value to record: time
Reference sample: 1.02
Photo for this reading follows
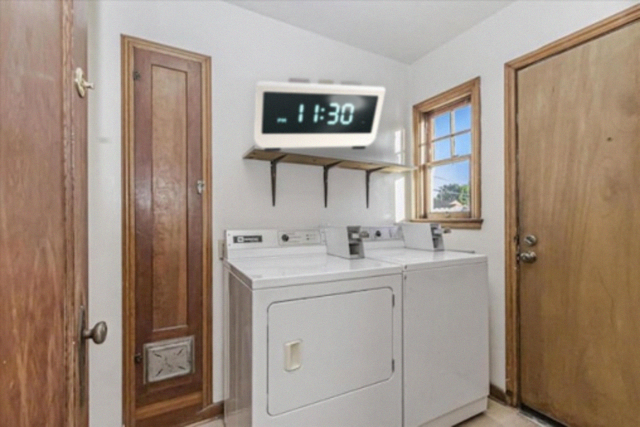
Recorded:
11.30
